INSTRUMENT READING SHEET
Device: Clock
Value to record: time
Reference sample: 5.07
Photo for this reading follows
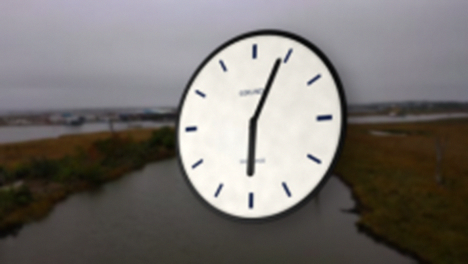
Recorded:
6.04
